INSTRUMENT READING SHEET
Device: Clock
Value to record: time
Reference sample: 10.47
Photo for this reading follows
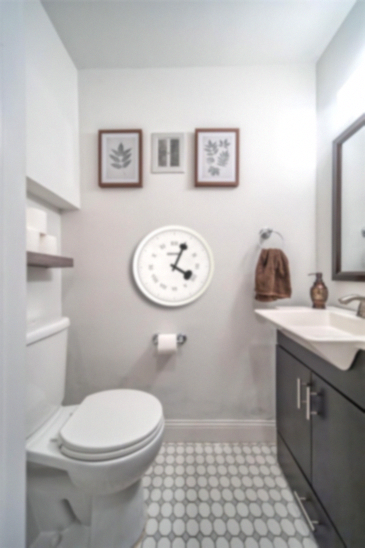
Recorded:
4.04
